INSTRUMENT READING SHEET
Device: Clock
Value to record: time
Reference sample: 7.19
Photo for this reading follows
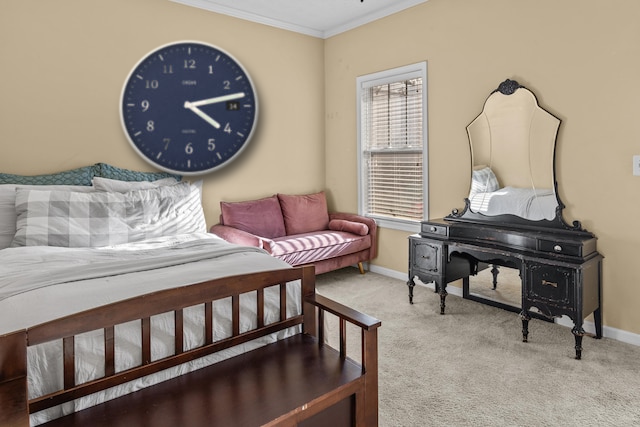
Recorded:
4.13
